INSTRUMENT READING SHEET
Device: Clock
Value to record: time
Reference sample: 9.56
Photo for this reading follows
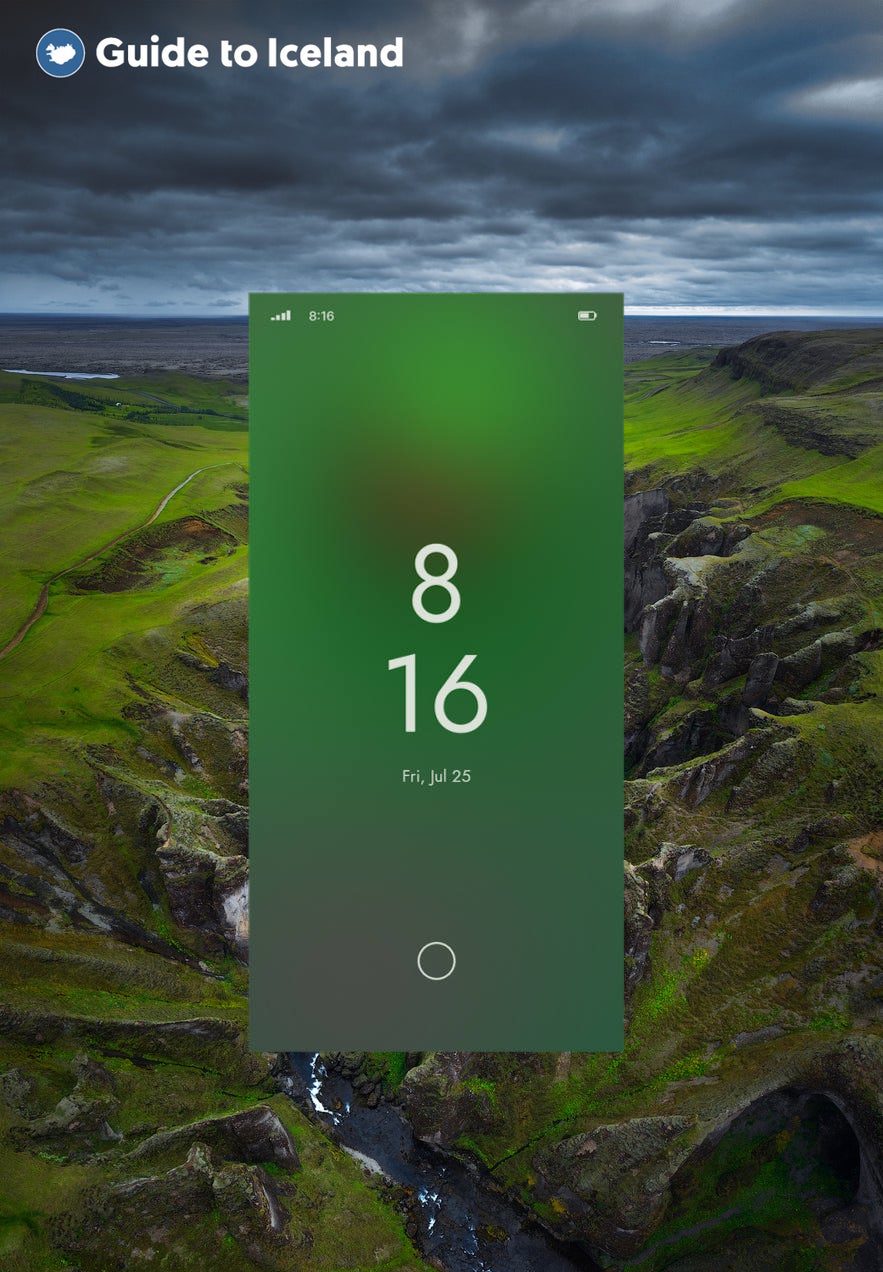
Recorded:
8.16
